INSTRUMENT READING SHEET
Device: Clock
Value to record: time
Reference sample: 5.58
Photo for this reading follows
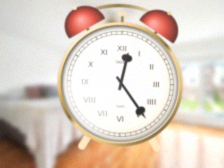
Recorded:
12.24
